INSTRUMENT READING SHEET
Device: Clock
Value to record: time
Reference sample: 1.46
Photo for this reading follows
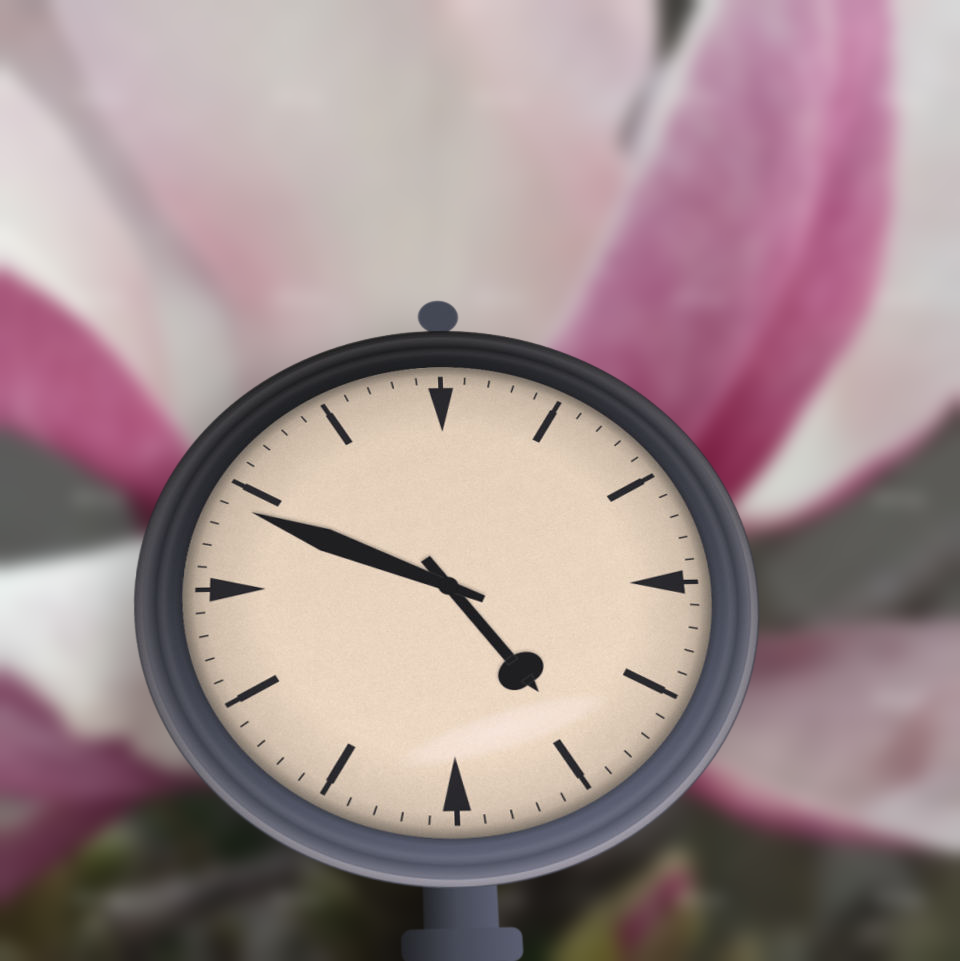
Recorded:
4.49
